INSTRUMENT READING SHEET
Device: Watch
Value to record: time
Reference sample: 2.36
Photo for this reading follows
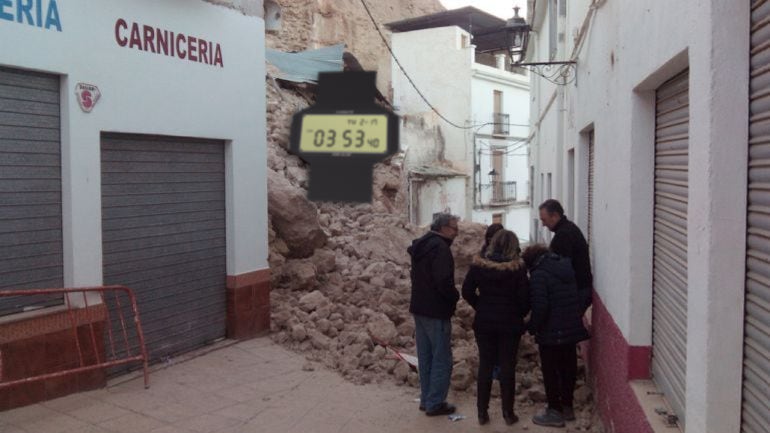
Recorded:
3.53
